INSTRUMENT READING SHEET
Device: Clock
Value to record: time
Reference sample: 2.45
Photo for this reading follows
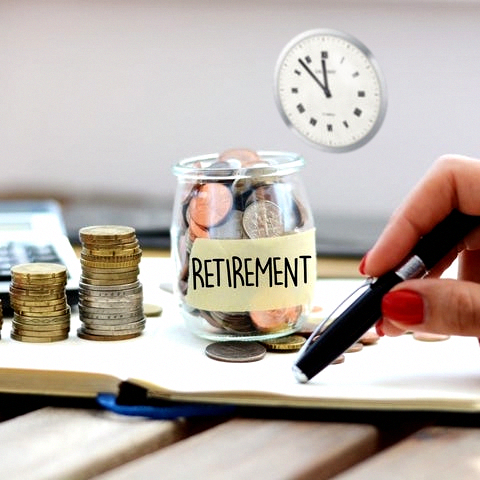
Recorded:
11.53
